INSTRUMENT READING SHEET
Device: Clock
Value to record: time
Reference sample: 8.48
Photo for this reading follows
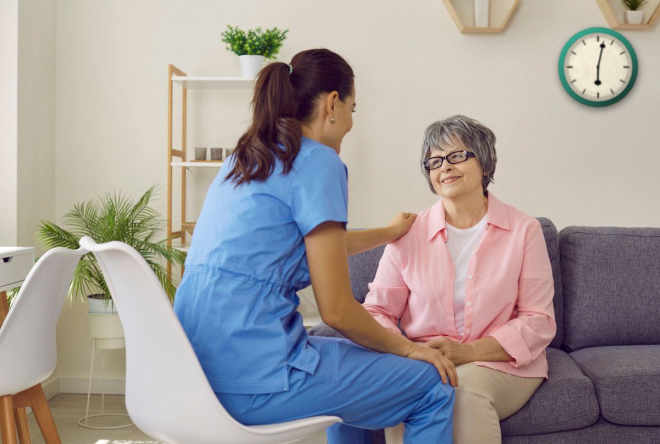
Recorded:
6.02
